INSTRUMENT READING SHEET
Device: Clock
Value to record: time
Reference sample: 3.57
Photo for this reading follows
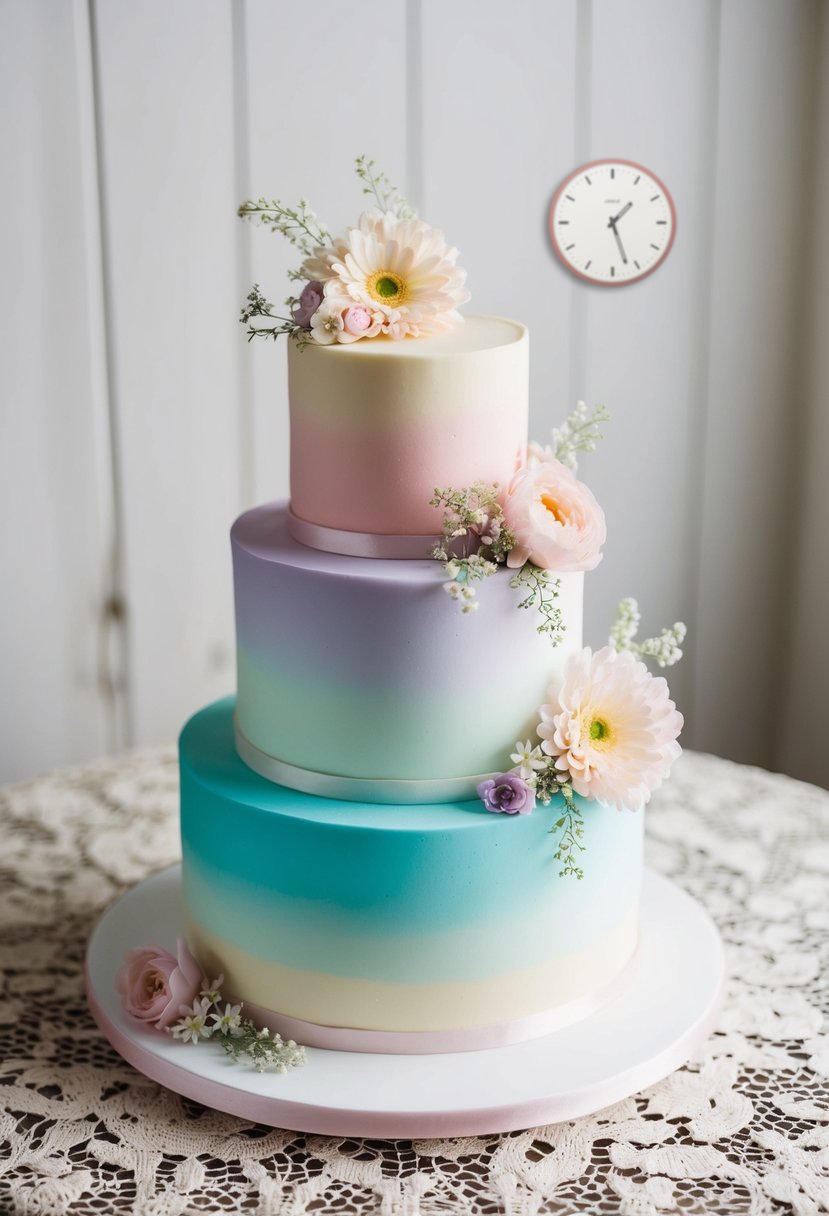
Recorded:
1.27
